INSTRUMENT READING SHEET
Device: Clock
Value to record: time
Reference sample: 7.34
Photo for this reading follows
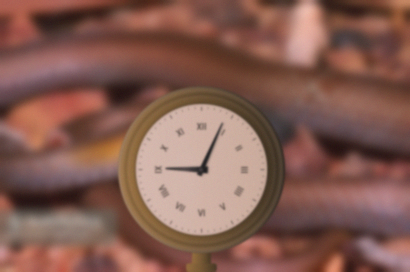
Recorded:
9.04
